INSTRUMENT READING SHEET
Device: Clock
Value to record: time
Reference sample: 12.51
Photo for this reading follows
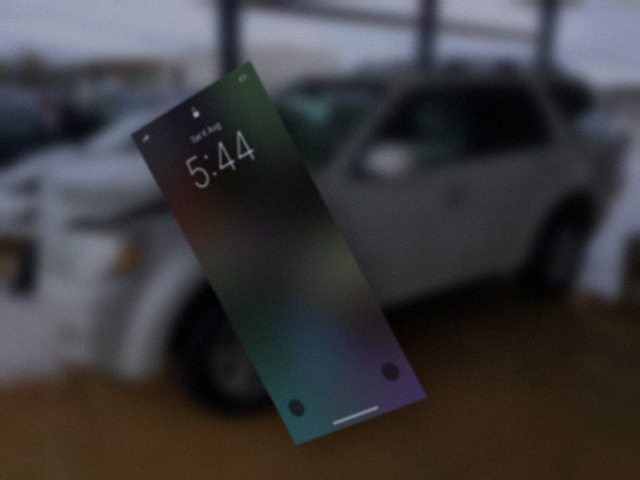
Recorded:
5.44
